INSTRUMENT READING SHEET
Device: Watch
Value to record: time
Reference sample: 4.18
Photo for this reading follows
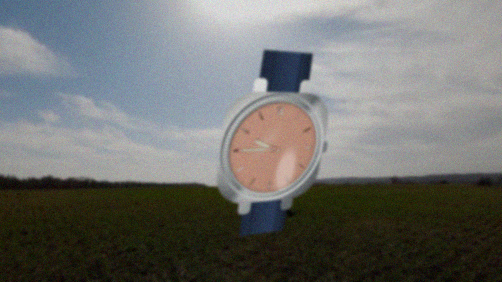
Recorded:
9.45
